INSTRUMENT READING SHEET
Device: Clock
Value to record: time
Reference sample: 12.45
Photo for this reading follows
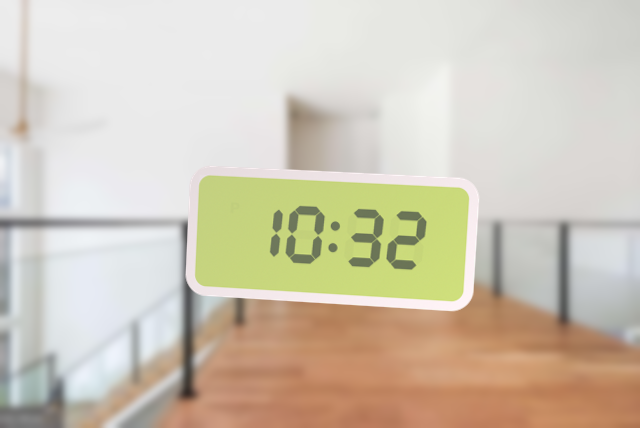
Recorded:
10.32
